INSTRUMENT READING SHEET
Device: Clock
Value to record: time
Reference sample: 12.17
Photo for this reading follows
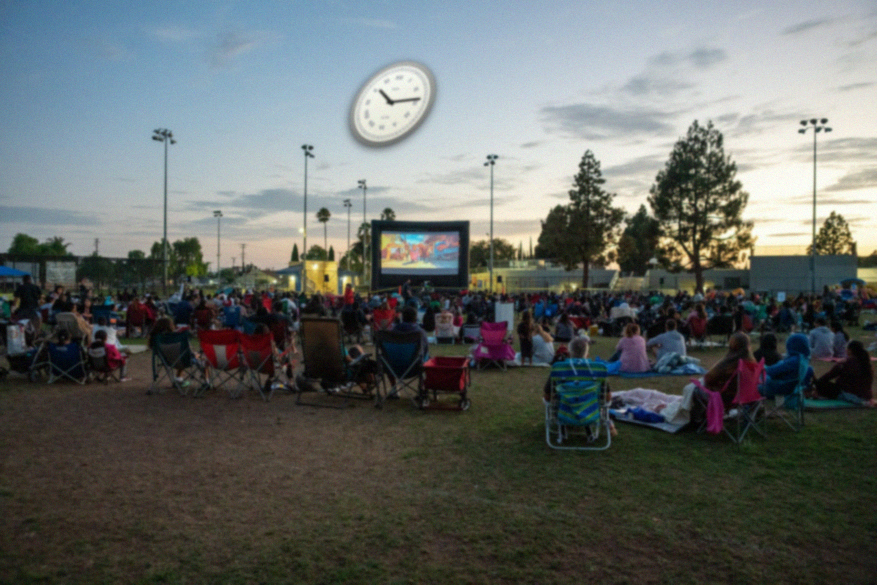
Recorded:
10.14
